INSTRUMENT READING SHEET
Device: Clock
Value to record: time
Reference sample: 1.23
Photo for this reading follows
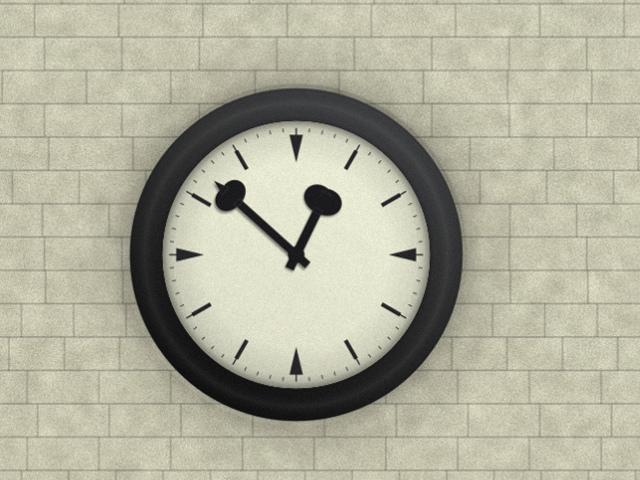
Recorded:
12.52
